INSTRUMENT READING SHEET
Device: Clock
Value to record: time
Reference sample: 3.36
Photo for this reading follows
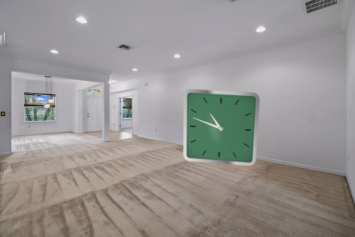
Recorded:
10.48
